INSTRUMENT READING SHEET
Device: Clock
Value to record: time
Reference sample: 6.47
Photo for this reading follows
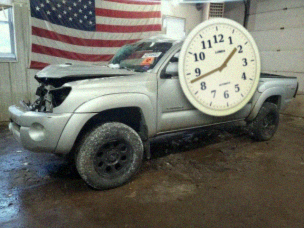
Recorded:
1.43
